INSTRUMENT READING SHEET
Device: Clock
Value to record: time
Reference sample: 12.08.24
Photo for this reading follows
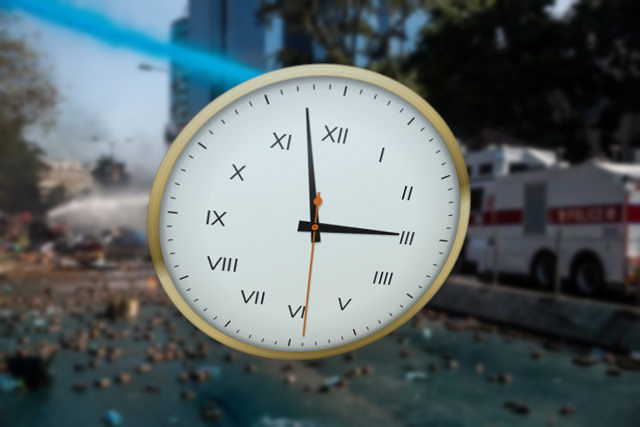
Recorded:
2.57.29
